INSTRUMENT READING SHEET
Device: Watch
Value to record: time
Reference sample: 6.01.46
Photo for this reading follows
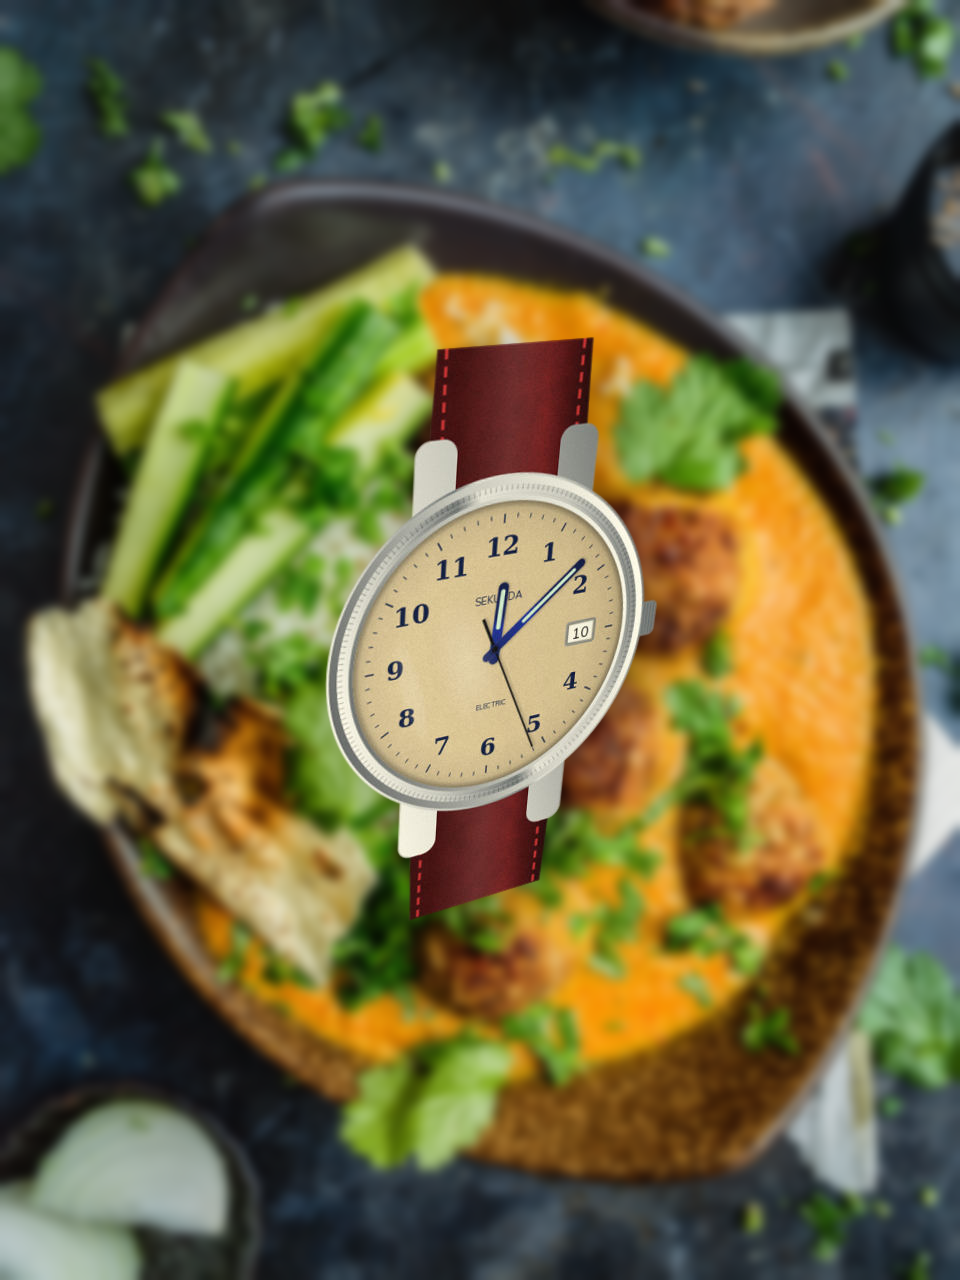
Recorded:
12.08.26
